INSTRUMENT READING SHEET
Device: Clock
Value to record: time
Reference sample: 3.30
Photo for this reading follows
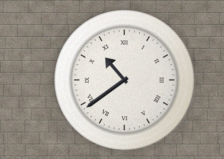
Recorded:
10.39
